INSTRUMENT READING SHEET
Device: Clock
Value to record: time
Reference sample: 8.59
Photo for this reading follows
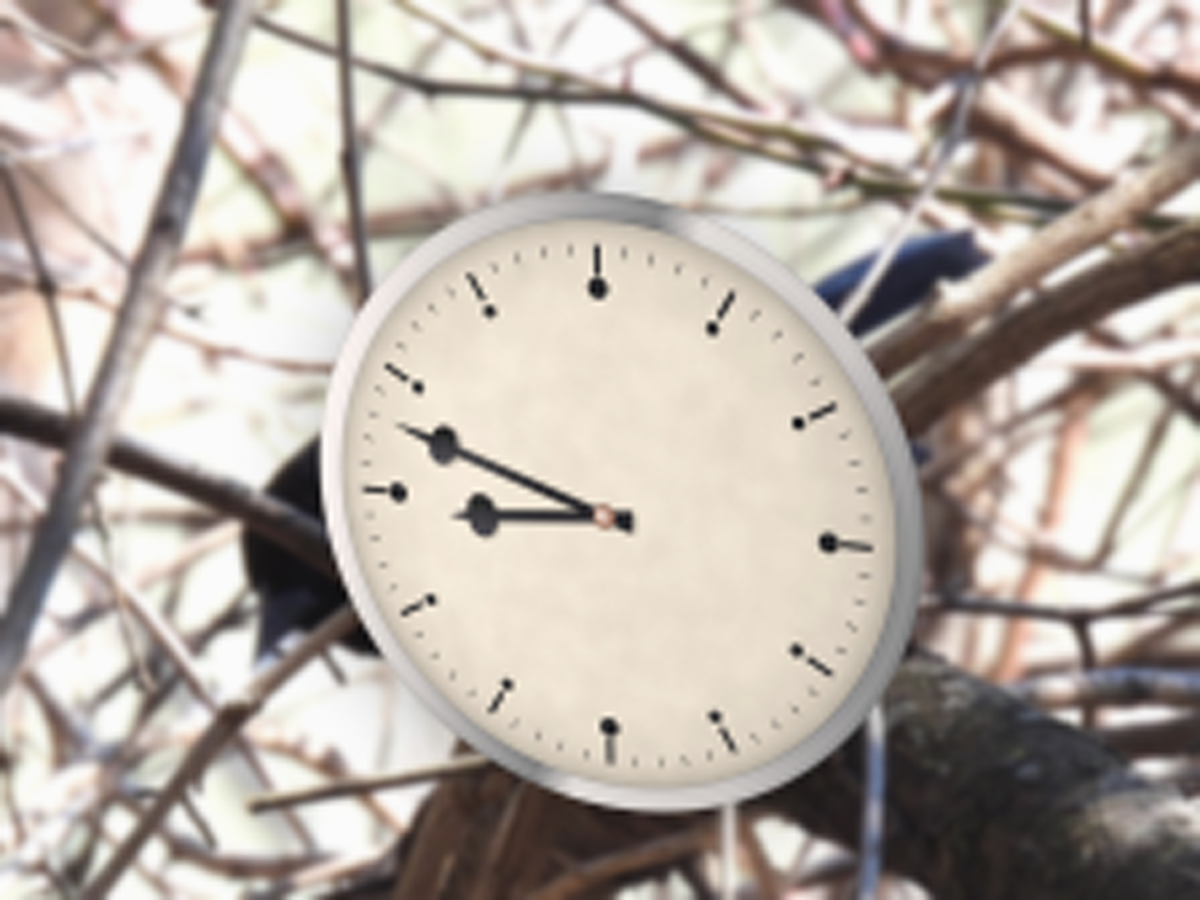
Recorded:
8.48
